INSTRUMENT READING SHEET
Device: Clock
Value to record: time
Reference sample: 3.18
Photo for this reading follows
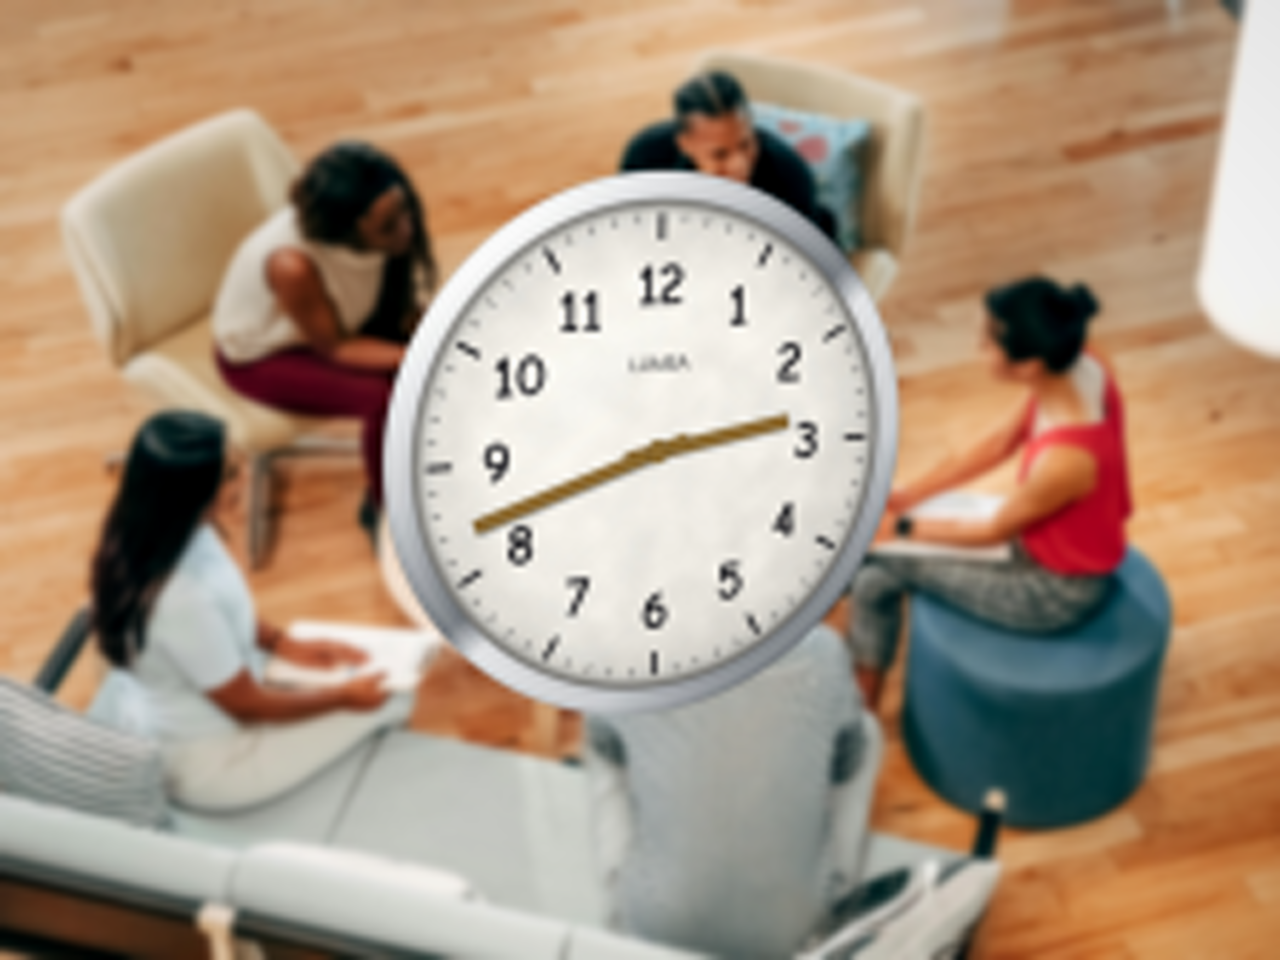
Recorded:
2.42
